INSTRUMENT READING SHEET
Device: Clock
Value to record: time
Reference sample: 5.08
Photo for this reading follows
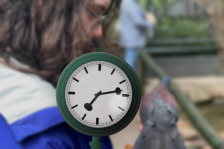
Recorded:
7.13
